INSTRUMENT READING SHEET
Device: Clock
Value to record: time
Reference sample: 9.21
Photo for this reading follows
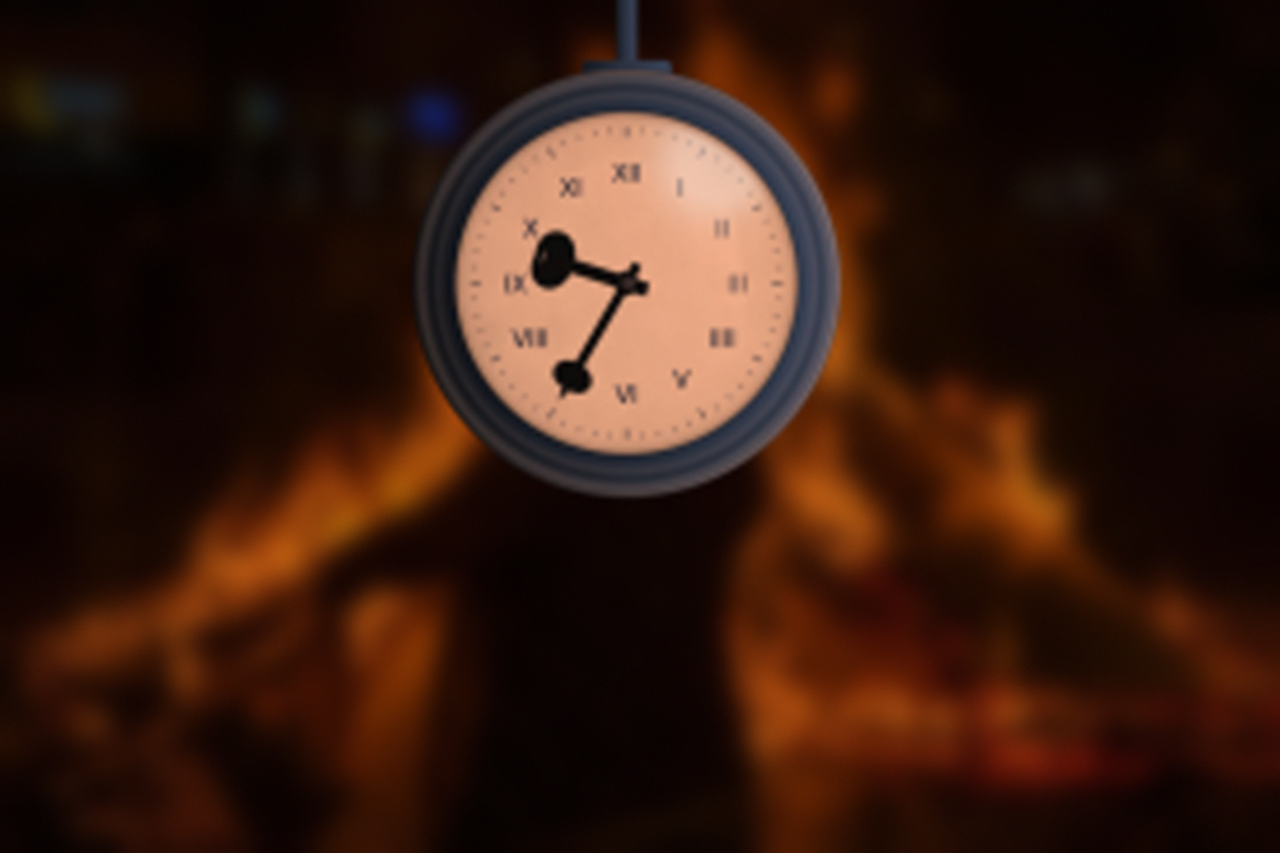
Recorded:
9.35
